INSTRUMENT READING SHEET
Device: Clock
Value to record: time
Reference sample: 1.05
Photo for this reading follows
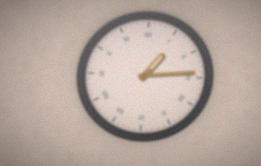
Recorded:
1.14
